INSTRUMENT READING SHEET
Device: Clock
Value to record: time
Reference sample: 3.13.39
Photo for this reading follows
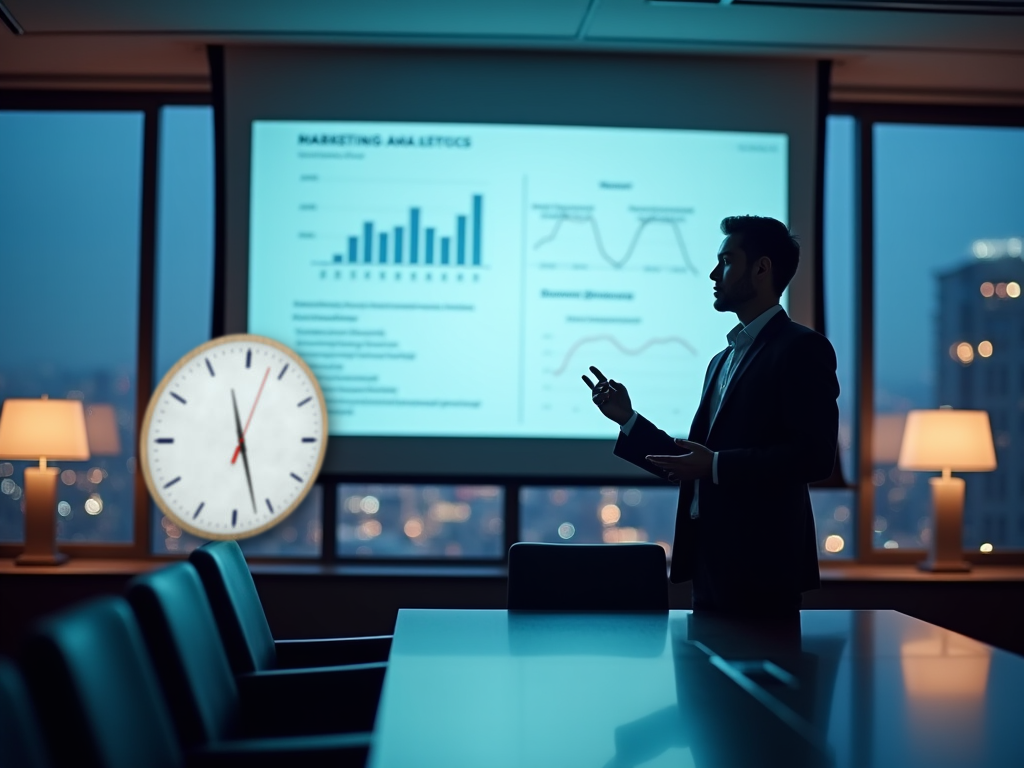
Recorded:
11.27.03
